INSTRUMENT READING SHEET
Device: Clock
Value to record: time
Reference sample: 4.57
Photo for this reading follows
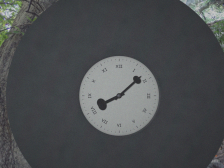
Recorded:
8.08
